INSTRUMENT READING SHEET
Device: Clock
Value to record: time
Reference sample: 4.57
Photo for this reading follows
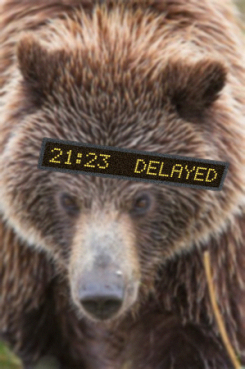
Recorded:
21.23
